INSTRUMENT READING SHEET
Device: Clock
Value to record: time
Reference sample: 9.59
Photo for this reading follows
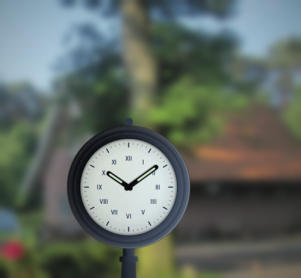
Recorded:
10.09
